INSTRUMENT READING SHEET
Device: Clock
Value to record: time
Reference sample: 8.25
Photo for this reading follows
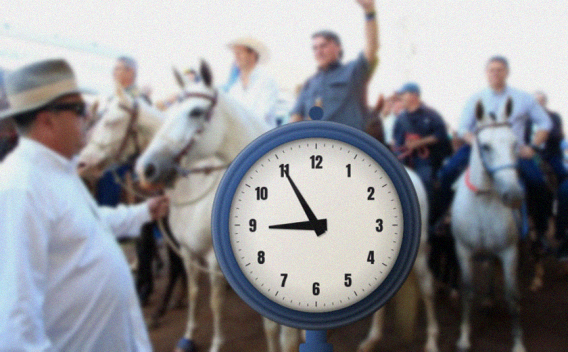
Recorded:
8.55
